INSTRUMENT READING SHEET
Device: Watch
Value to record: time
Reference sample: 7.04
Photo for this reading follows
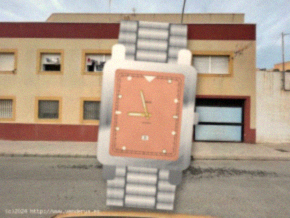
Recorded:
8.57
